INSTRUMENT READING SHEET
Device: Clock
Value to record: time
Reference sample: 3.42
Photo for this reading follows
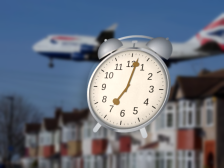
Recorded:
7.02
